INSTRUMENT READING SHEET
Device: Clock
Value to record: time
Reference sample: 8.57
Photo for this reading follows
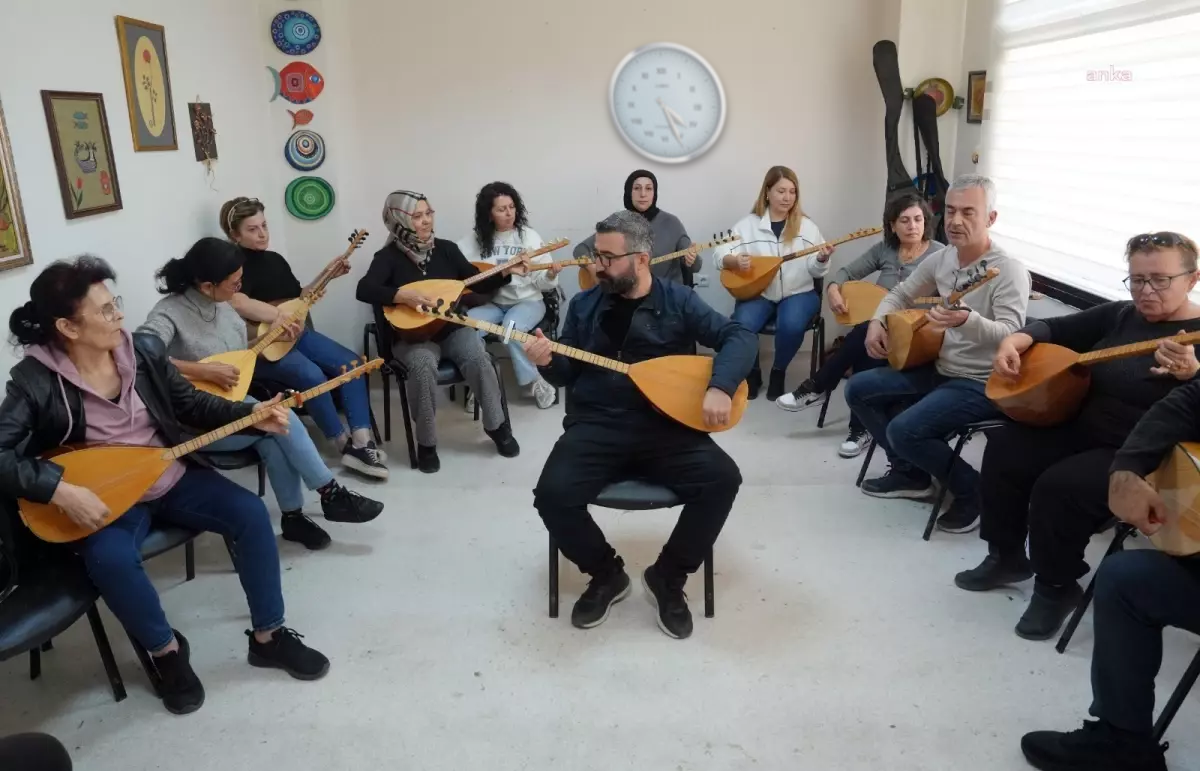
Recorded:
4.26
